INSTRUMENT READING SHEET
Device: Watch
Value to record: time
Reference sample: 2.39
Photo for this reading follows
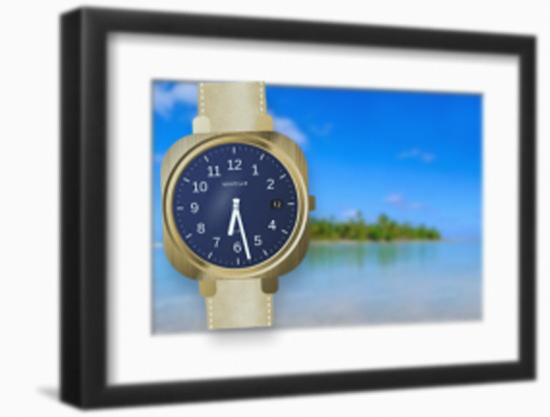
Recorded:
6.28
